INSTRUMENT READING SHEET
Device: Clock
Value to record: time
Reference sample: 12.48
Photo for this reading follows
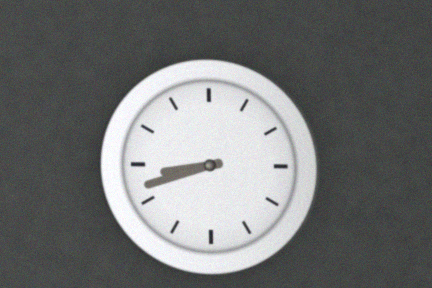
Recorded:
8.42
